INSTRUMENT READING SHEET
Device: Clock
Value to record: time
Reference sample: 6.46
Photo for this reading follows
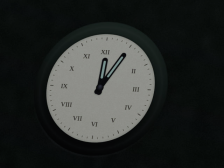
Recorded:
12.05
